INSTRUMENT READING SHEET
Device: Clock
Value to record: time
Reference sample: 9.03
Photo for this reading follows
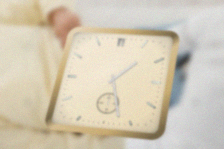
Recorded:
1.27
